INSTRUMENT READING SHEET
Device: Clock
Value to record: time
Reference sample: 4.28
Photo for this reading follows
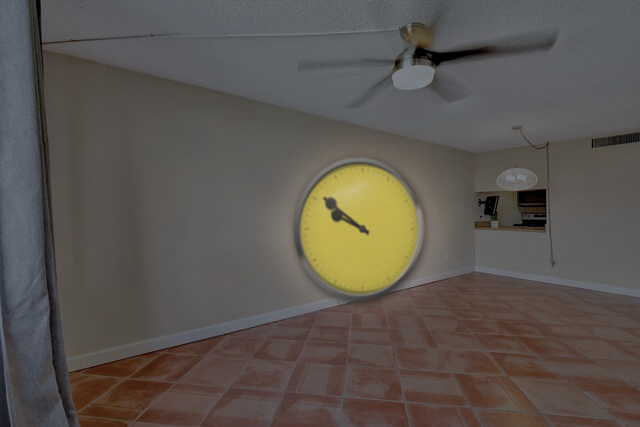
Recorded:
9.51
